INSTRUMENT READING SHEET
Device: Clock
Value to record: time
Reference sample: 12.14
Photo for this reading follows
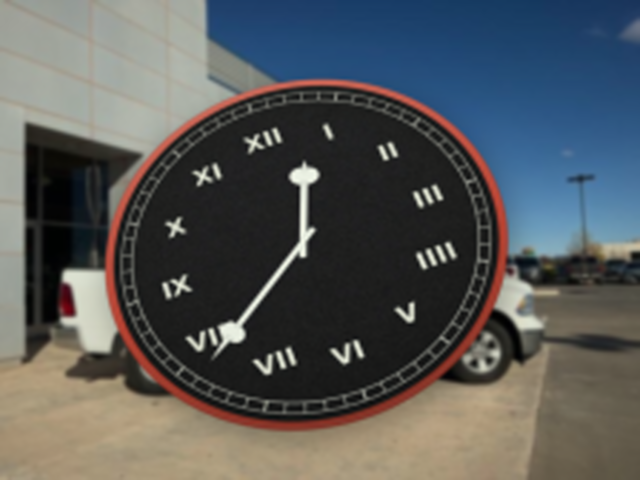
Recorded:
12.39
